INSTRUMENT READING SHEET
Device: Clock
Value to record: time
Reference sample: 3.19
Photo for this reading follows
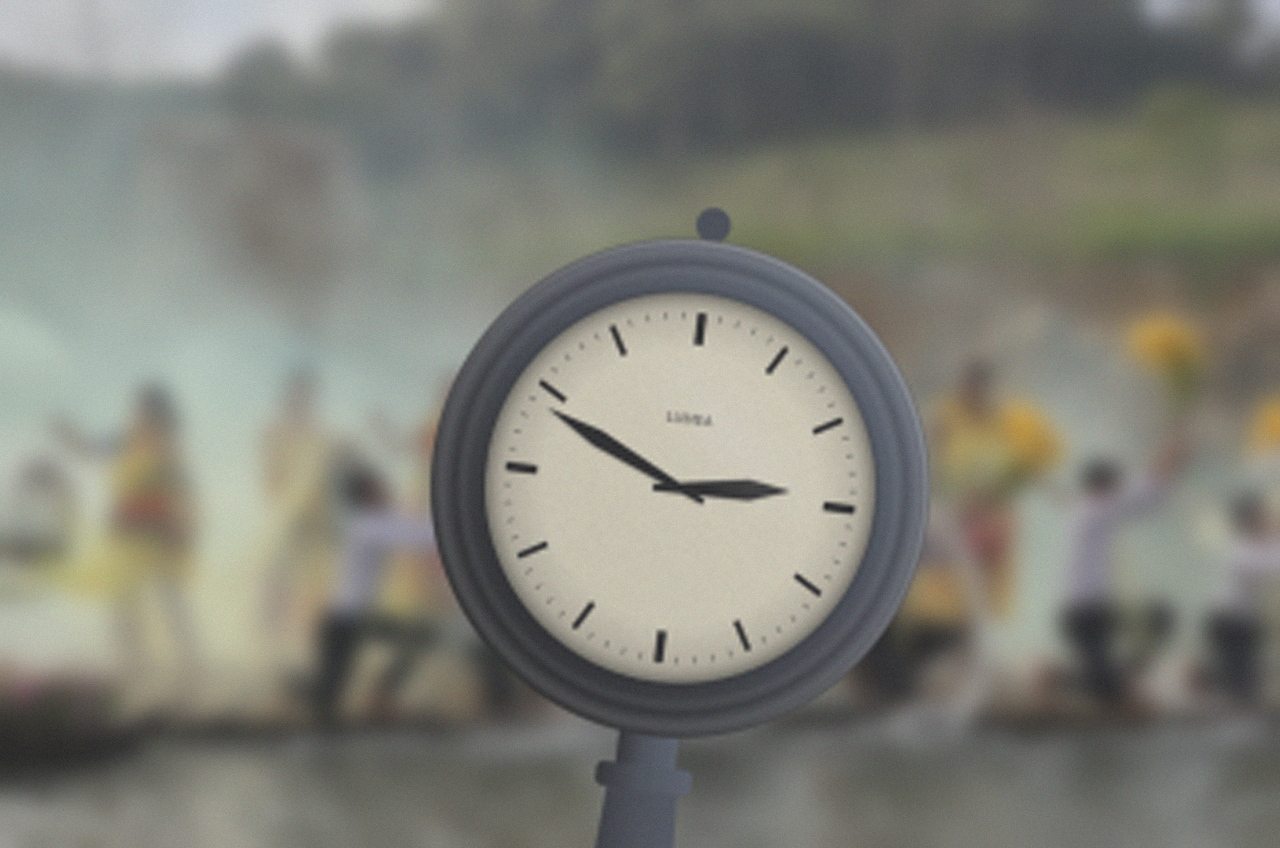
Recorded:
2.49
